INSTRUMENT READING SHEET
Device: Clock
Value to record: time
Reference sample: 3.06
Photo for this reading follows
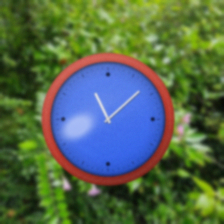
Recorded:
11.08
